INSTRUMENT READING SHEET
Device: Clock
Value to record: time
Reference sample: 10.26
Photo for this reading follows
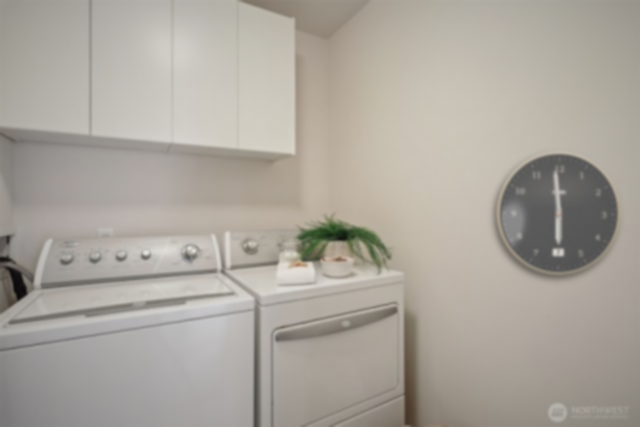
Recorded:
5.59
